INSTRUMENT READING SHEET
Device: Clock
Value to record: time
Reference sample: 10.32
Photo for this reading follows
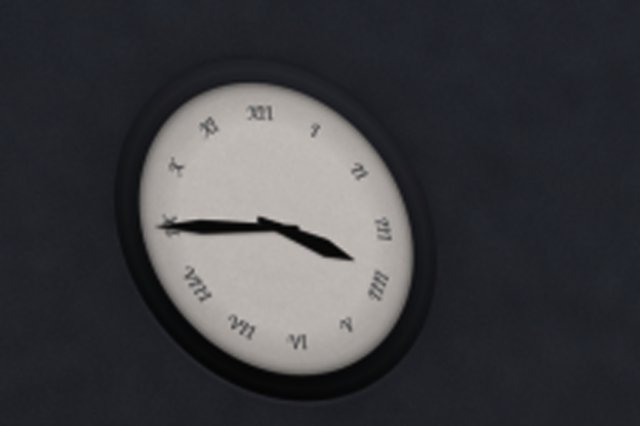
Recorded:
3.45
